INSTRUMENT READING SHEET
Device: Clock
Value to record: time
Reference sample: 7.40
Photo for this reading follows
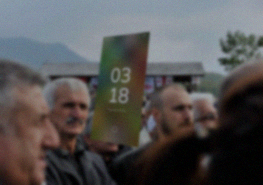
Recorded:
3.18
